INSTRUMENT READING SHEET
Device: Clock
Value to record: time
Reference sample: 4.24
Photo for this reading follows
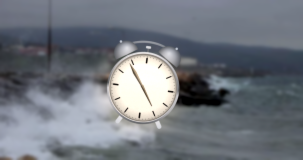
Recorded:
4.54
